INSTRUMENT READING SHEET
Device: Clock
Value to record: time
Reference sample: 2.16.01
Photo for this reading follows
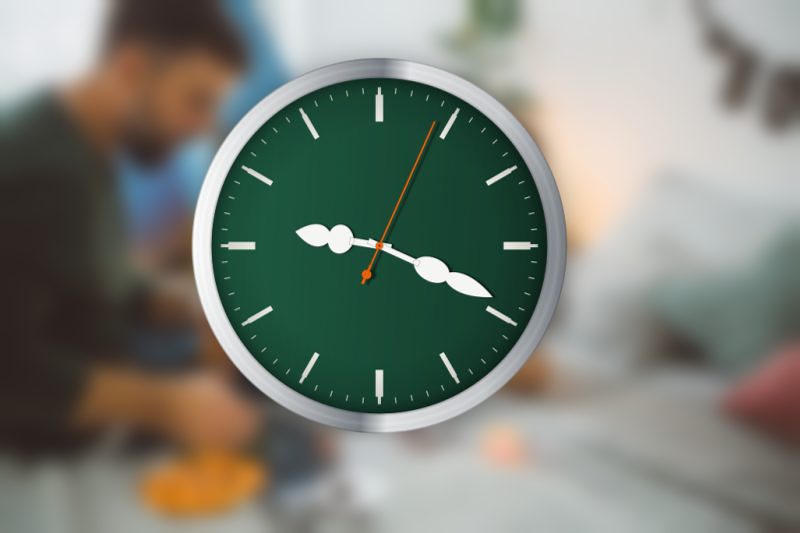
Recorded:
9.19.04
